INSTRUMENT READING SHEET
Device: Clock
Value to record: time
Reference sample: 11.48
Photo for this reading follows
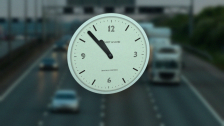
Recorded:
10.53
